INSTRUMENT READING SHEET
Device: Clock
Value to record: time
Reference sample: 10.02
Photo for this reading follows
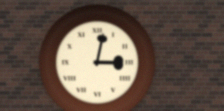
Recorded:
3.02
